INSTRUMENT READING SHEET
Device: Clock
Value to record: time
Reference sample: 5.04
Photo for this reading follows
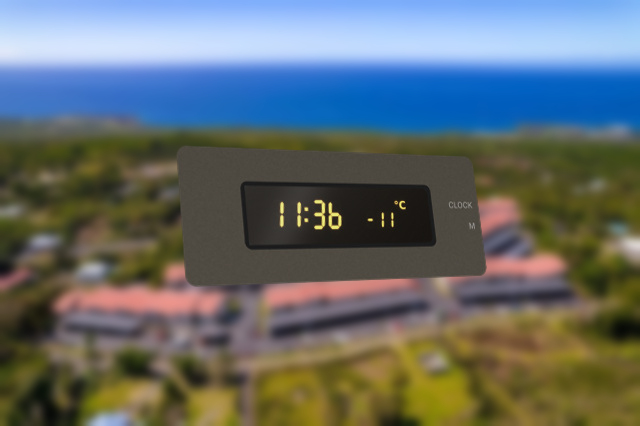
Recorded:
11.36
